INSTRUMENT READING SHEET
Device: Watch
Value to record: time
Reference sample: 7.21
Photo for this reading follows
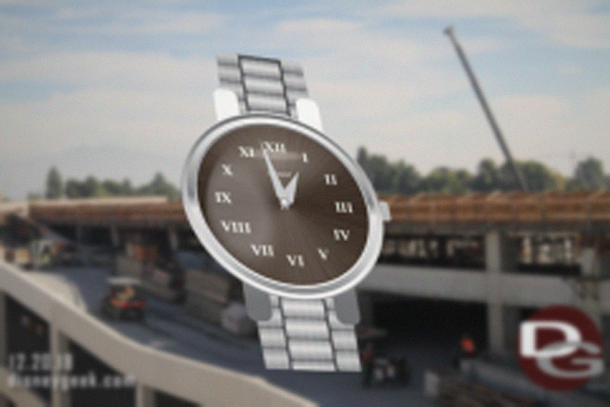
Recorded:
12.58
